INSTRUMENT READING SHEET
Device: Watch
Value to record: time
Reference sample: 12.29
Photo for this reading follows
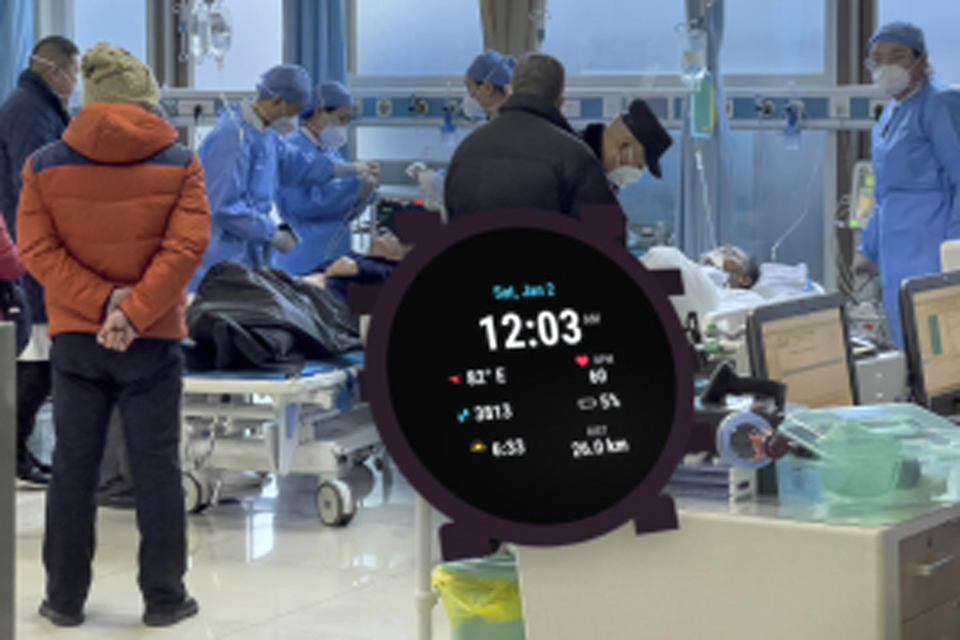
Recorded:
12.03
